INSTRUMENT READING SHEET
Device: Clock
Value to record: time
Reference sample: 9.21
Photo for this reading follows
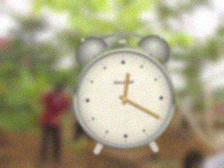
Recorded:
12.20
